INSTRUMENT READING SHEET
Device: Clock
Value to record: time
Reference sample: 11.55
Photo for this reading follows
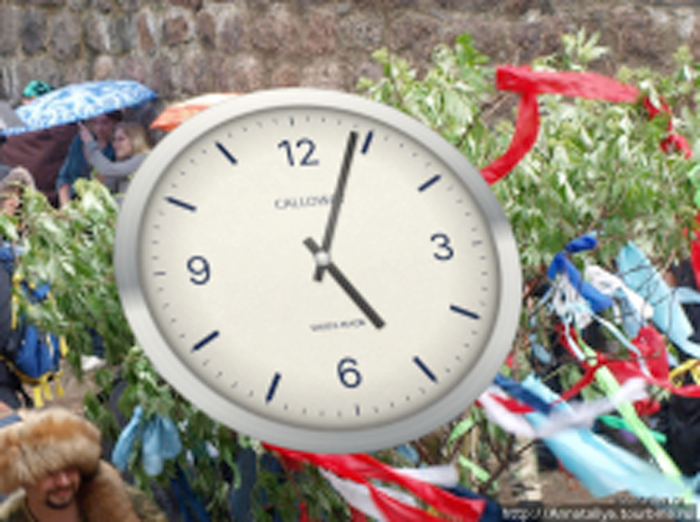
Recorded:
5.04
